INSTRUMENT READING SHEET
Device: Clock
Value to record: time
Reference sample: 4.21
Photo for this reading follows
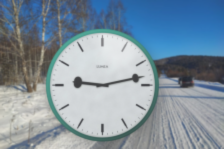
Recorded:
9.13
